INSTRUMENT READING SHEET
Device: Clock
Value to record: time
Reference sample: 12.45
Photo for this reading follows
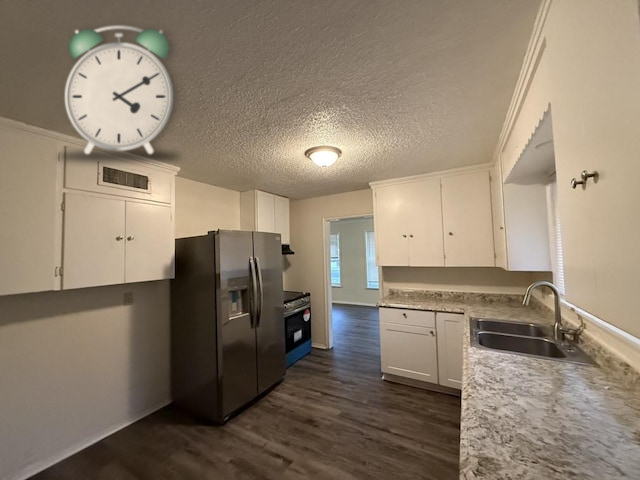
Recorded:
4.10
